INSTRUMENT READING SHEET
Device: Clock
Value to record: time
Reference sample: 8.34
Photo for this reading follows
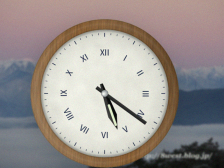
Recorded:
5.21
